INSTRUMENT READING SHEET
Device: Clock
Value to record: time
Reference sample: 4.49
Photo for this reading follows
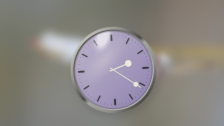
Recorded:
2.21
